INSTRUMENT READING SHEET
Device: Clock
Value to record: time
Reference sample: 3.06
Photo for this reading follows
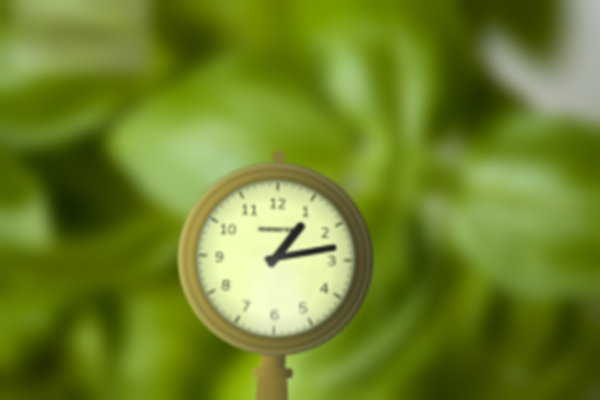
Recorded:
1.13
